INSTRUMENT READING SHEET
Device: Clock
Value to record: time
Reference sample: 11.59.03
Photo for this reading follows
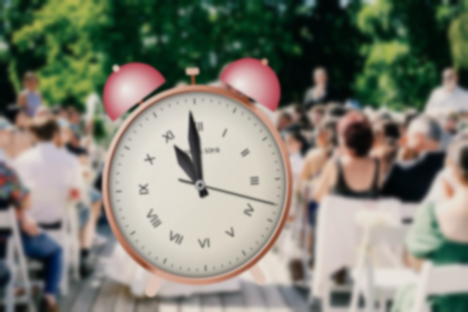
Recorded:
10.59.18
